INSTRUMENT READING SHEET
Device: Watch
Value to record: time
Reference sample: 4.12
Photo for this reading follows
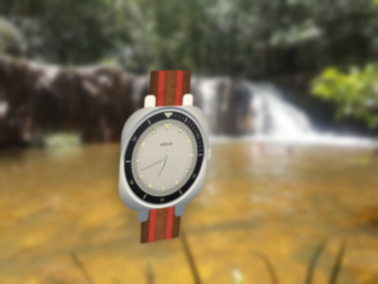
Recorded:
6.42
